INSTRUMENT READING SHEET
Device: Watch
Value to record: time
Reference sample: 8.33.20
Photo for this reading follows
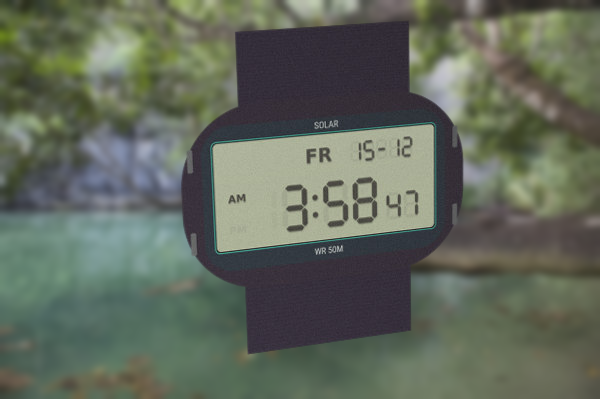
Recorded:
3.58.47
